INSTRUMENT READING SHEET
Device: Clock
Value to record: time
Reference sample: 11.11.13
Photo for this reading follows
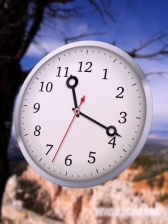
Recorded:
11.18.33
